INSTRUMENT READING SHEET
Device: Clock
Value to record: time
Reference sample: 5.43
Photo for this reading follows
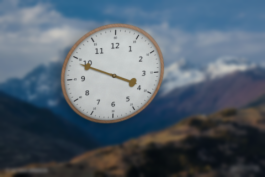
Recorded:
3.49
